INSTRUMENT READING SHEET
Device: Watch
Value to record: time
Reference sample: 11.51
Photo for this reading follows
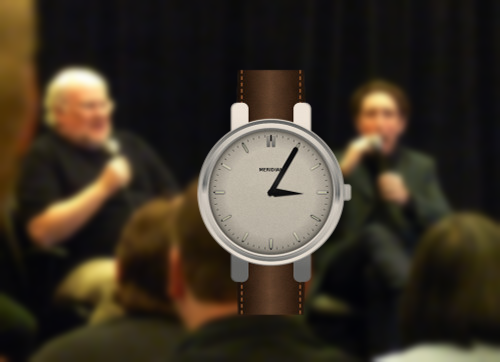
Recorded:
3.05
